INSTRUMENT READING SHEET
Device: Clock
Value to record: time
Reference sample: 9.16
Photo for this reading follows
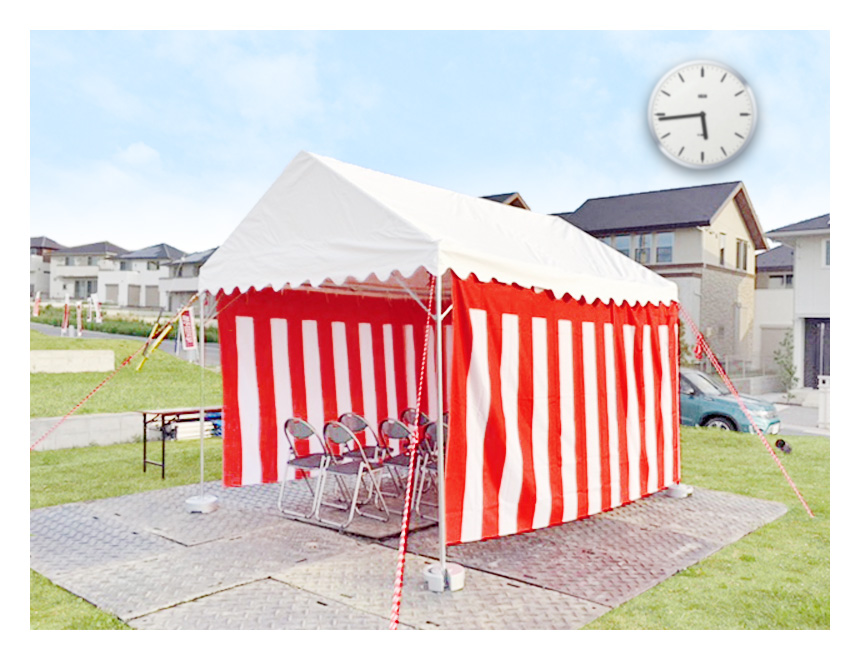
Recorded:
5.44
